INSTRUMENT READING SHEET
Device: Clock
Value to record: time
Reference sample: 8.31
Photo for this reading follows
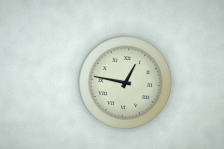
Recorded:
12.46
